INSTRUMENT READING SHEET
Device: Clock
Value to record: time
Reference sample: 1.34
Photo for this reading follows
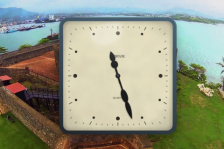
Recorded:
11.27
